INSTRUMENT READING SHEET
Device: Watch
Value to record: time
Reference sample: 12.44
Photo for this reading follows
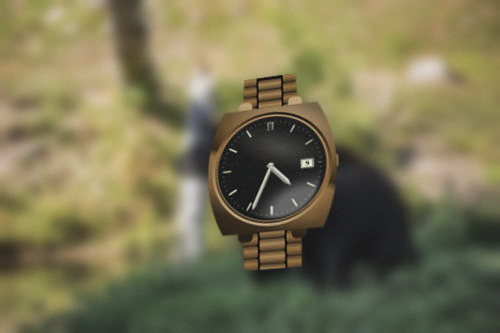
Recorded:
4.34
